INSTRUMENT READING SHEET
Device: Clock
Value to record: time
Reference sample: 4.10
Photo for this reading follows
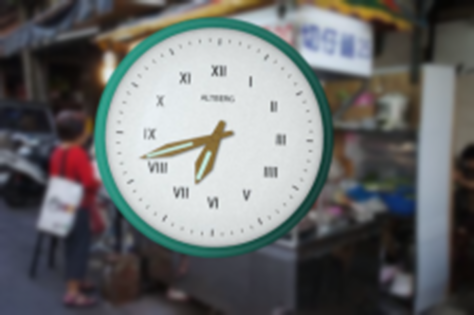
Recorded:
6.42
